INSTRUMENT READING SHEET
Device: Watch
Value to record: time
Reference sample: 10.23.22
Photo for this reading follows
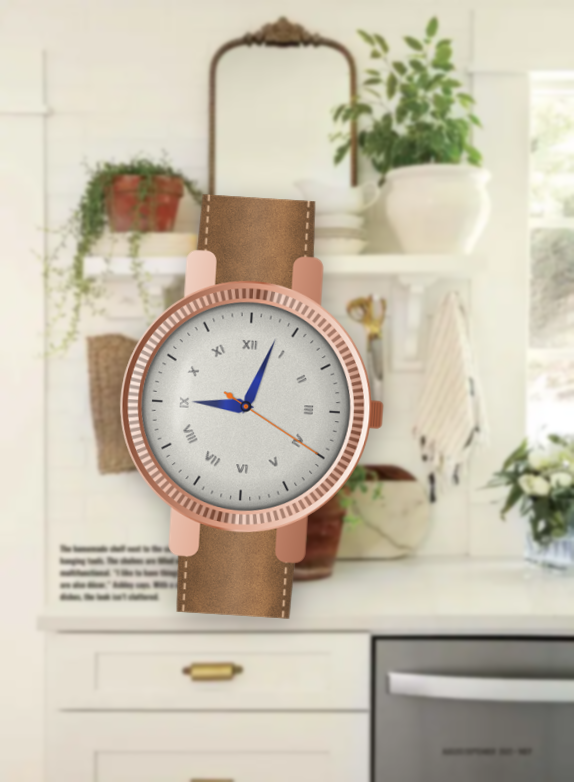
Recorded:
9.03.20
